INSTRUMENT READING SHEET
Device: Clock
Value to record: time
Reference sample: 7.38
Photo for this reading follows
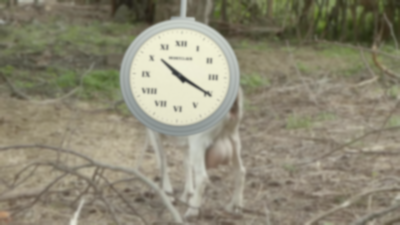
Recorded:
10.20
